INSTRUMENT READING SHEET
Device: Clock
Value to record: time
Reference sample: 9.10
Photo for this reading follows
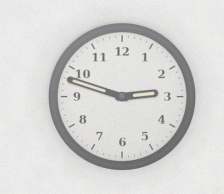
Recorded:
2.48
